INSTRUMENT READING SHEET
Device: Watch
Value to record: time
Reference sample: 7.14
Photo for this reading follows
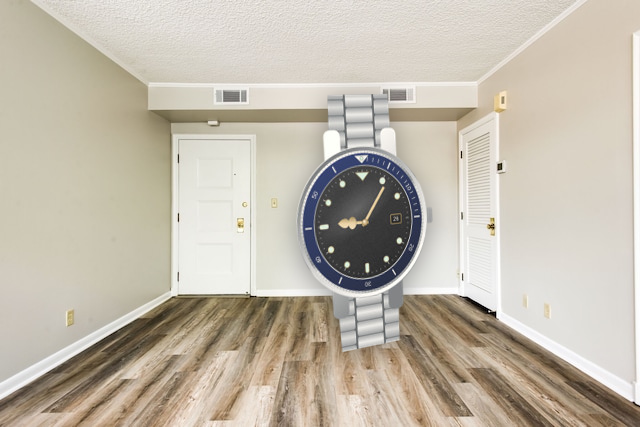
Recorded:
9.06
